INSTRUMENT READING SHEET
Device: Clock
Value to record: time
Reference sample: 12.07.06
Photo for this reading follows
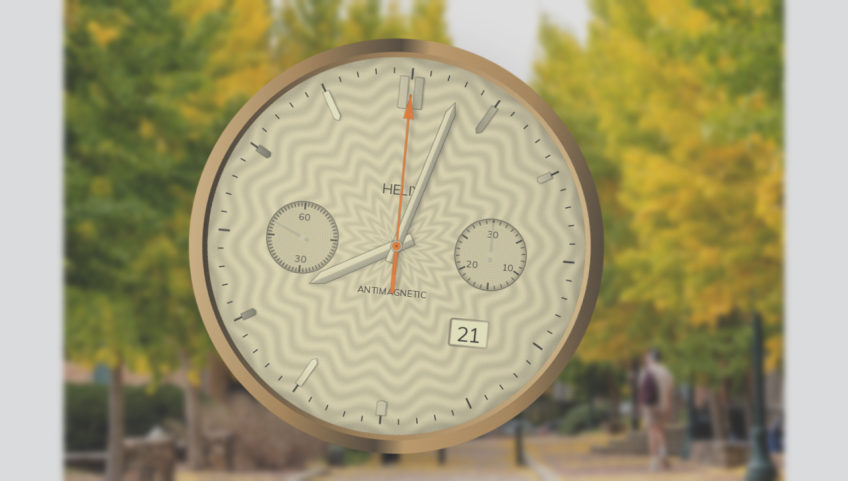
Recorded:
8.02.49
